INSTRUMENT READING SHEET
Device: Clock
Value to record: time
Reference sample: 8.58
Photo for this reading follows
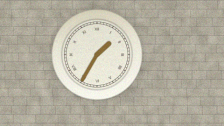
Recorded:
1.35
